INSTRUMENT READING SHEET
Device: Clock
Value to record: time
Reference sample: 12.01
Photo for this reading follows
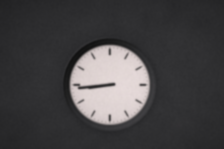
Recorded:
8.44
